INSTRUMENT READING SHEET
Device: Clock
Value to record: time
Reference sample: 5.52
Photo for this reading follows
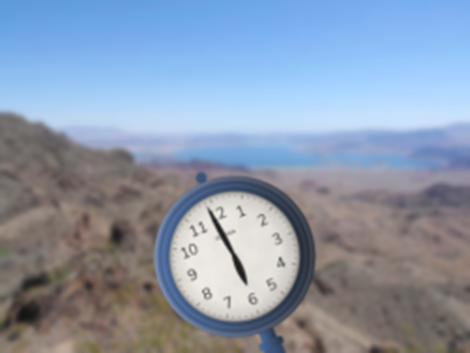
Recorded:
5.59
